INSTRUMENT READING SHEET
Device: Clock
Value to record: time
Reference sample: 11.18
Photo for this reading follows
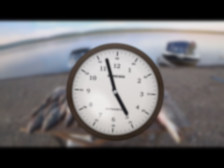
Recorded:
4.57
